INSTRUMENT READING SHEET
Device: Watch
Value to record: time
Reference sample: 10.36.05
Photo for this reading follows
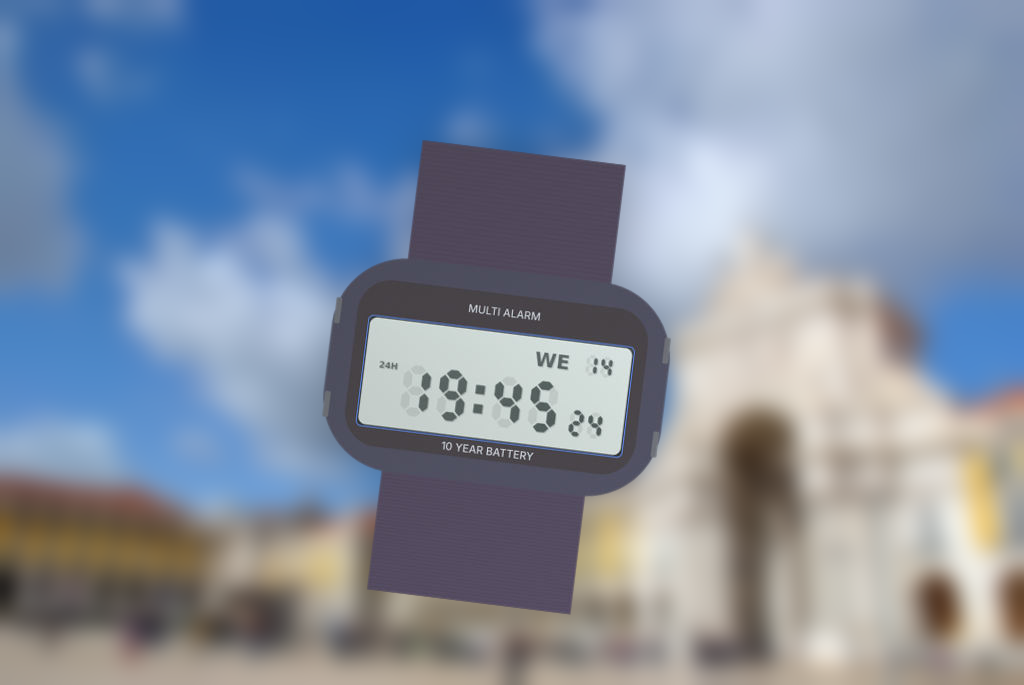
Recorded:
19.45.24
